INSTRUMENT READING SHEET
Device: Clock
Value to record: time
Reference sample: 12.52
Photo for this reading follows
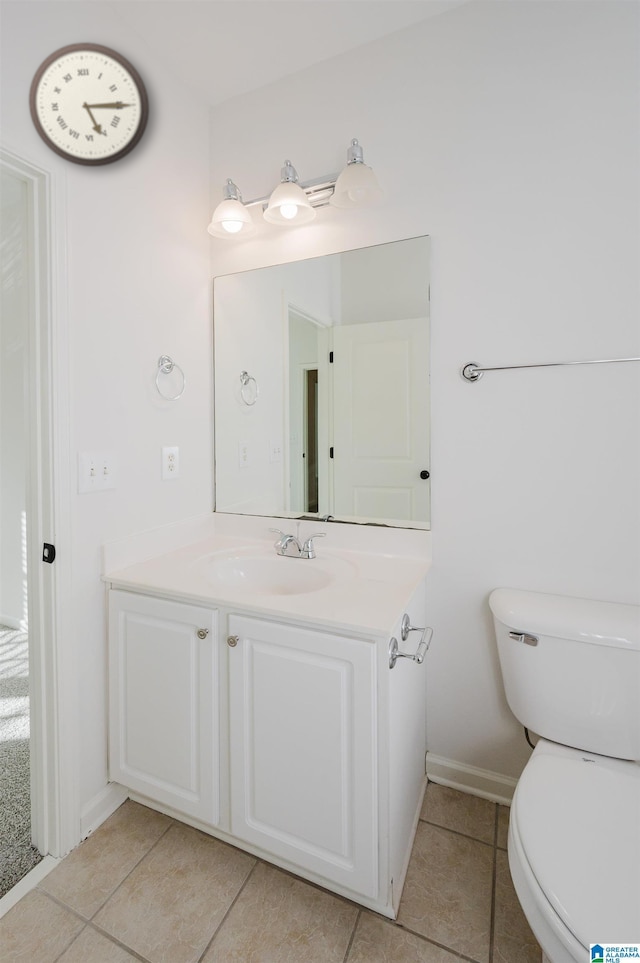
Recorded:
5.15
